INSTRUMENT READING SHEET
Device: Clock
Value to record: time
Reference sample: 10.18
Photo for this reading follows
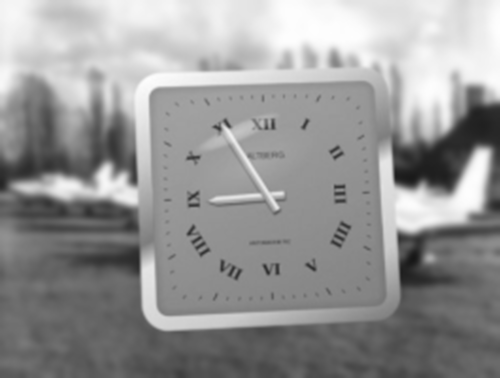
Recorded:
8.55
